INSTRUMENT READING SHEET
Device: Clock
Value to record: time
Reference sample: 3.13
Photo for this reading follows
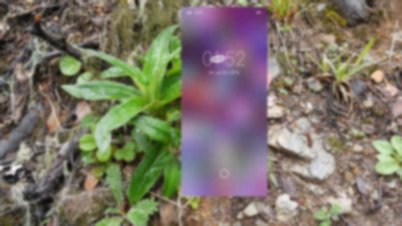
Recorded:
1.52
